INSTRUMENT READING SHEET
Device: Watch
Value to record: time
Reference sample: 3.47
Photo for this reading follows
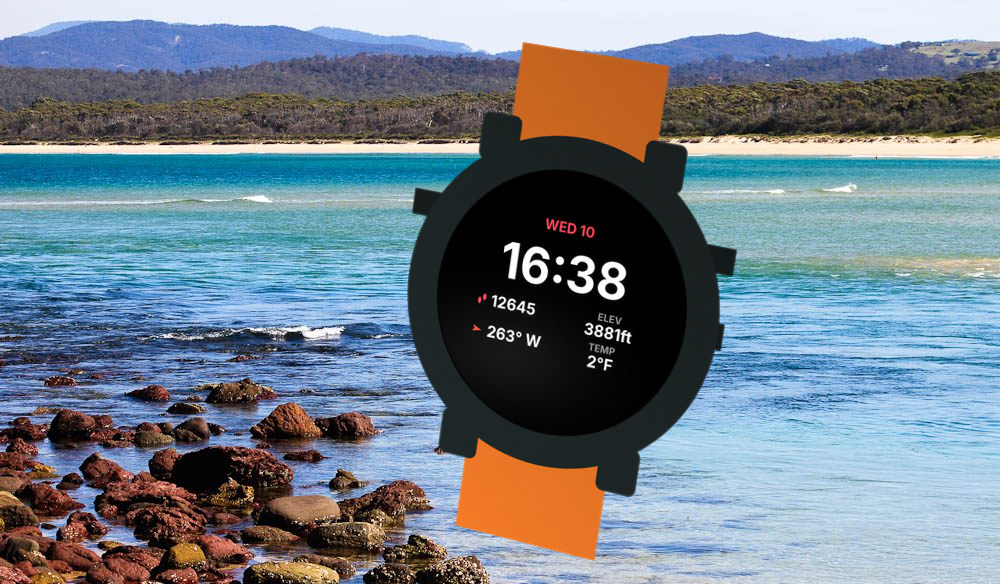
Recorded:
16.38
